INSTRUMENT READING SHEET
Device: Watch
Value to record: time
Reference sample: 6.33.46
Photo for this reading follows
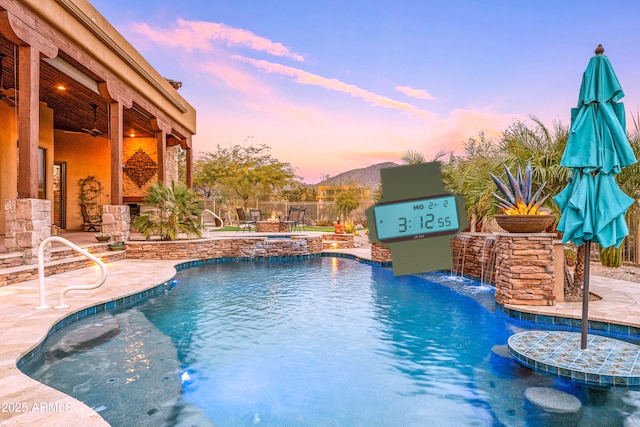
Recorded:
3.12.55
